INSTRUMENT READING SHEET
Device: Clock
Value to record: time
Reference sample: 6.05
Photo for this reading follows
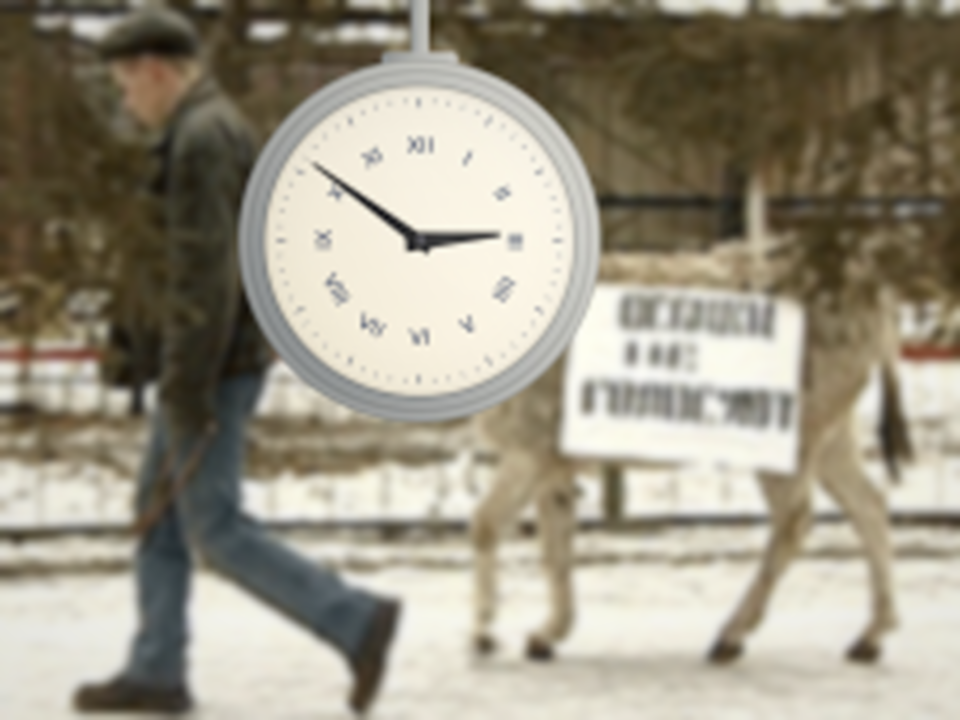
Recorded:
2.51
